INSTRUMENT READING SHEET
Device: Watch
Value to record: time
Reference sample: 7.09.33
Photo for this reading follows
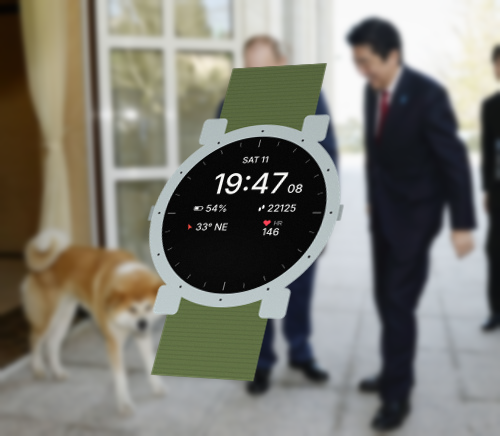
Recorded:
19.47.08
